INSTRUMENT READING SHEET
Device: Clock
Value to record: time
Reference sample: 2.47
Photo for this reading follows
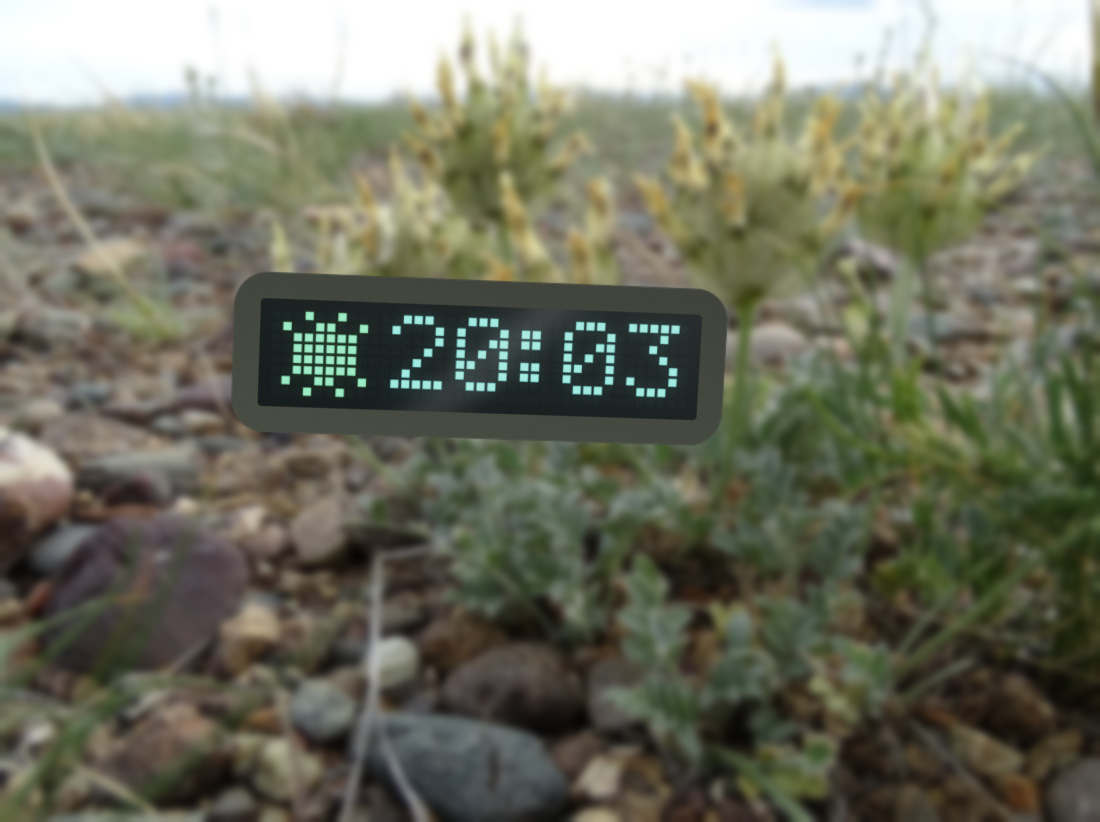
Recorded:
20.03
